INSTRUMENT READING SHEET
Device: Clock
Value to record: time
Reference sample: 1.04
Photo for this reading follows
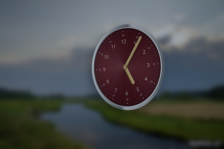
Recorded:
5.06
